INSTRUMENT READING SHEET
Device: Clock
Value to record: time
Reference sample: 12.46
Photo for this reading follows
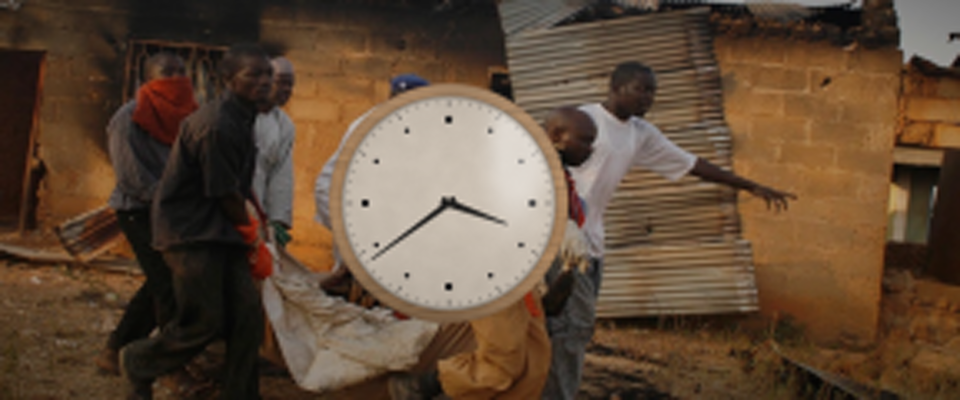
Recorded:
3.39
